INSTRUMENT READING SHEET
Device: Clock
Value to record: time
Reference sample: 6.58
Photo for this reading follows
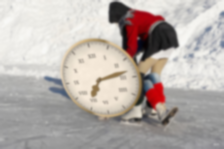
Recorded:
7.13
